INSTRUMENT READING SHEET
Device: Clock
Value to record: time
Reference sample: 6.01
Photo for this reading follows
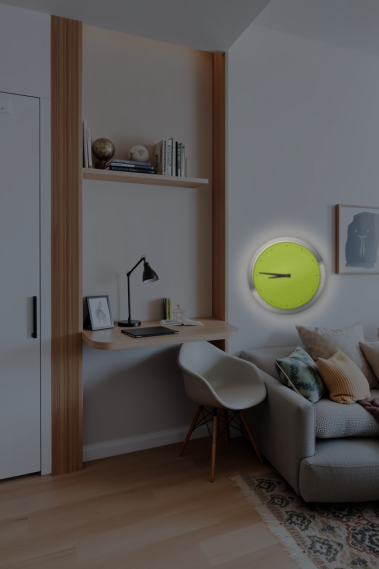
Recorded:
8.46
